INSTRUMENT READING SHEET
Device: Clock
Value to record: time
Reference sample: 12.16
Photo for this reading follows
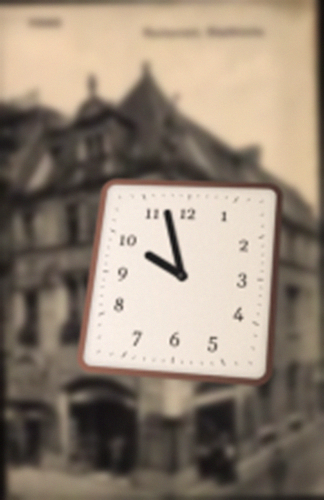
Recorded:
9.57
